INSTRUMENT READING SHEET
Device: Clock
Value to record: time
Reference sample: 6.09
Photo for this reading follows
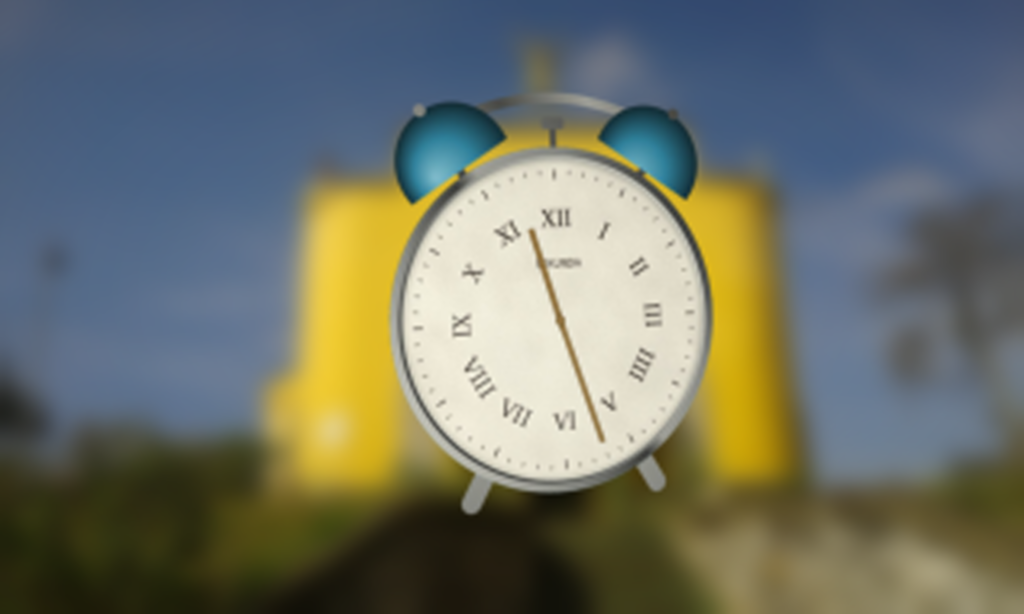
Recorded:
11.27
